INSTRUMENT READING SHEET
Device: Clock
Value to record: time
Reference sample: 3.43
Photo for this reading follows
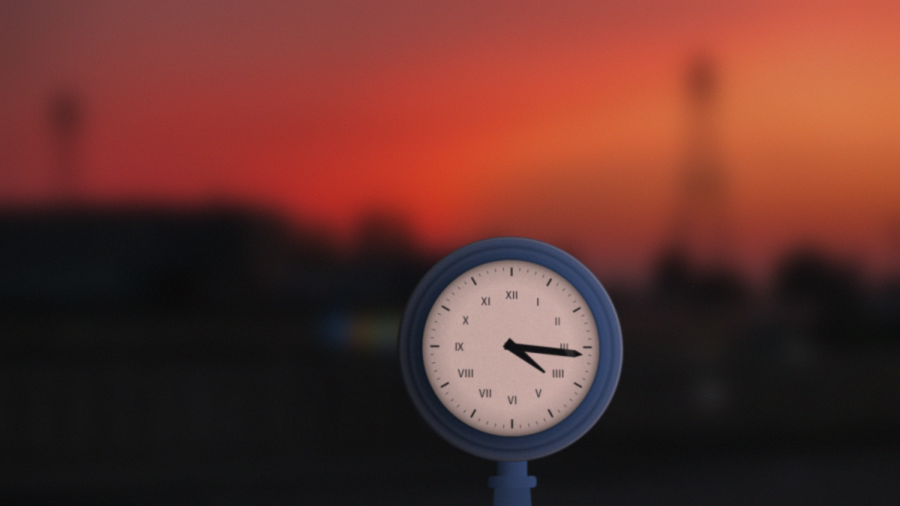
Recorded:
4.16
